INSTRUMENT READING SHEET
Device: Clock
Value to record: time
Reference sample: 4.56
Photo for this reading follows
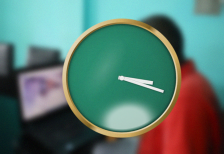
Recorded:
3.18
